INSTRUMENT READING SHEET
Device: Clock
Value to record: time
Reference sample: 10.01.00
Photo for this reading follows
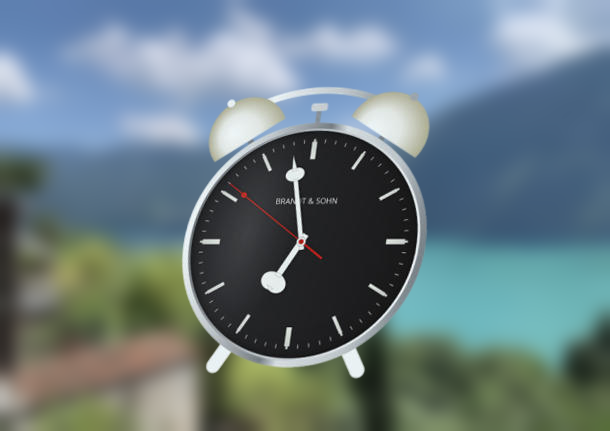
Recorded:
6.57.51
